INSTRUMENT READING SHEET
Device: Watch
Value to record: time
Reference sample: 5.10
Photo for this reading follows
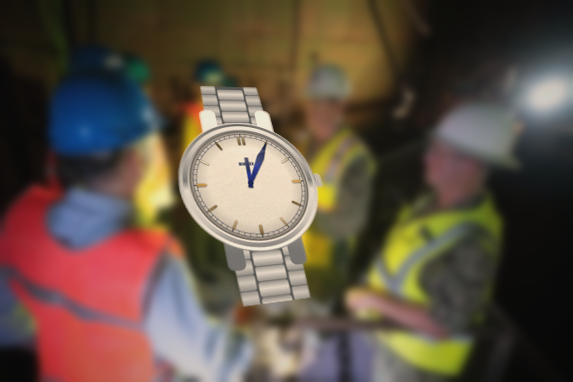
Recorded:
12.05
